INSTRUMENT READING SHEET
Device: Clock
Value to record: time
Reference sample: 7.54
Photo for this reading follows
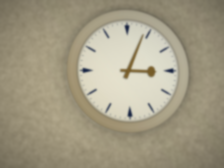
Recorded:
3.04
